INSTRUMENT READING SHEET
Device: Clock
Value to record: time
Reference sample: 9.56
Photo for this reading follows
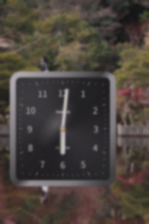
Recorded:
6.01
